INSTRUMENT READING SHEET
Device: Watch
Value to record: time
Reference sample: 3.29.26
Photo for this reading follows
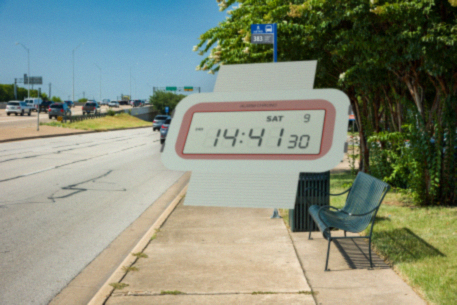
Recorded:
14.41.30
